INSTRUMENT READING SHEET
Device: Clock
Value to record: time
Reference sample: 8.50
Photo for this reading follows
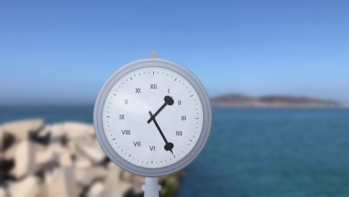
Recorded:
1.25
